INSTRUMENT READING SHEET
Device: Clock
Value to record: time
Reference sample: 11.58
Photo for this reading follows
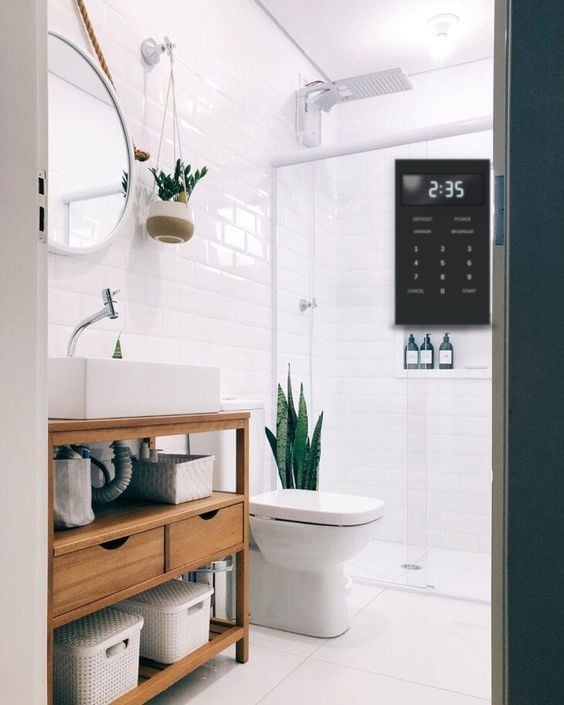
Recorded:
2.35
